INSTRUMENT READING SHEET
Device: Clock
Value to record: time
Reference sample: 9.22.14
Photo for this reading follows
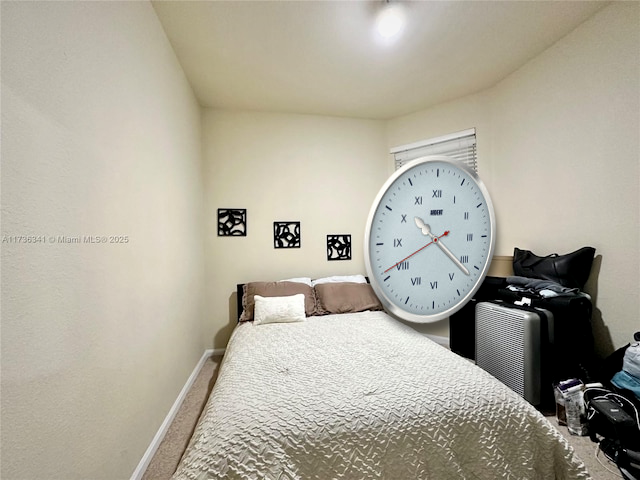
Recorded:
10.21.41
